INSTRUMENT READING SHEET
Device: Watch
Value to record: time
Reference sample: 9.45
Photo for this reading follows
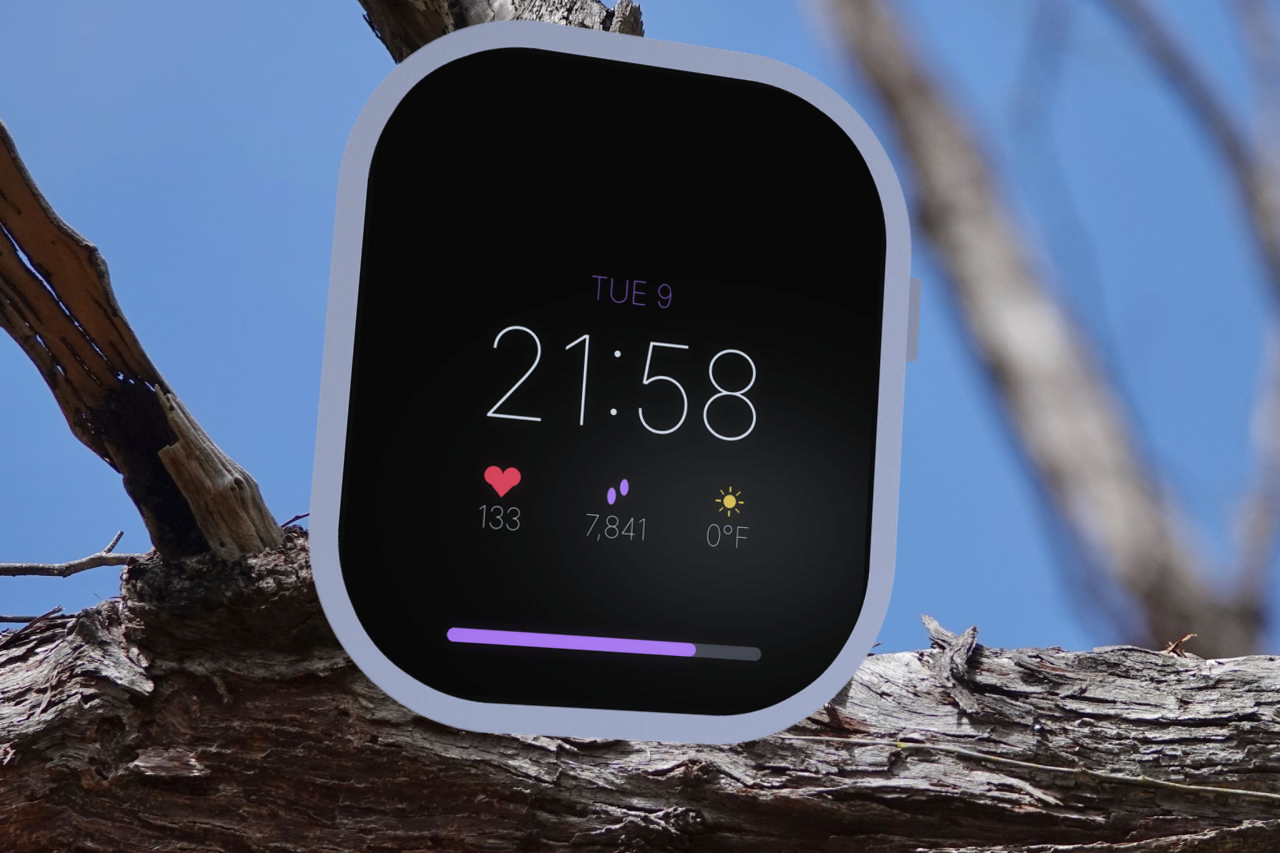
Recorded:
21.58
